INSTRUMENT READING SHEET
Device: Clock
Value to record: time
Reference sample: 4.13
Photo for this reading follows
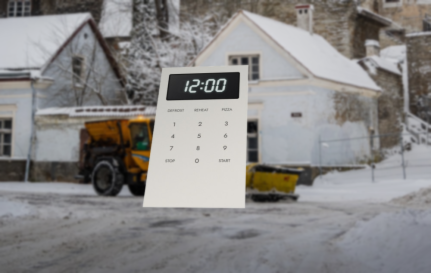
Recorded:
12.00
